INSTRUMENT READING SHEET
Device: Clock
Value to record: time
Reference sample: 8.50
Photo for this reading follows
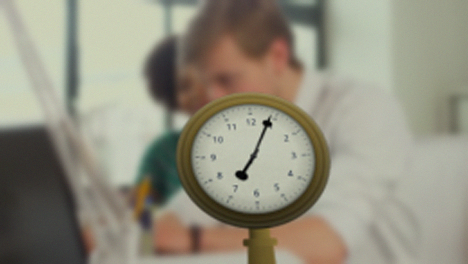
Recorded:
7.04
